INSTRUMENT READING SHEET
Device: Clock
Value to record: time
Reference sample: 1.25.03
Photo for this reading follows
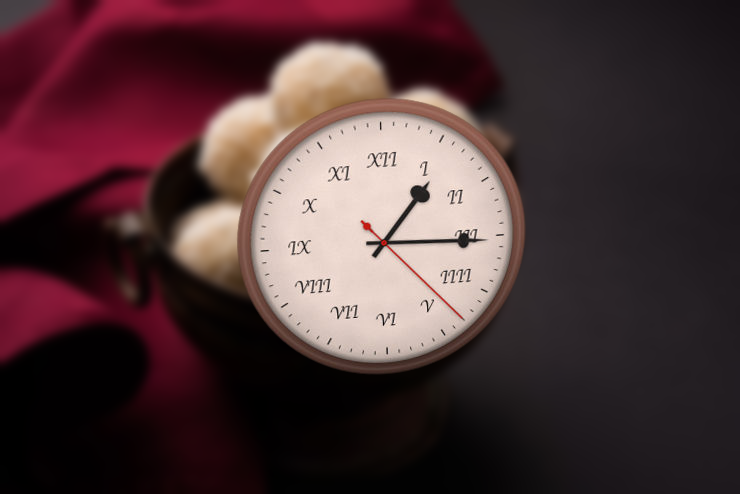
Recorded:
1.15.23
